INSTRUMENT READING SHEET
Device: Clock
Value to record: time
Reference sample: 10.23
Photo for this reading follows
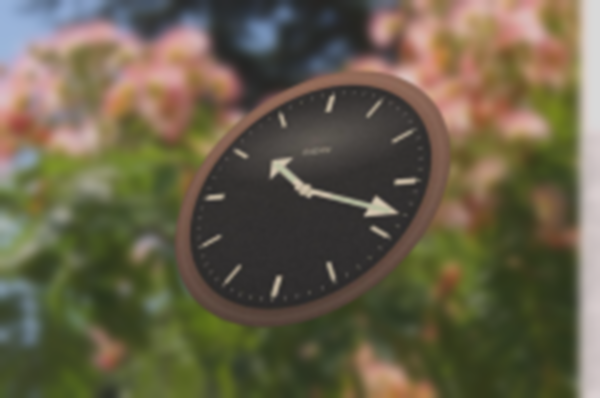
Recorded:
10.18
